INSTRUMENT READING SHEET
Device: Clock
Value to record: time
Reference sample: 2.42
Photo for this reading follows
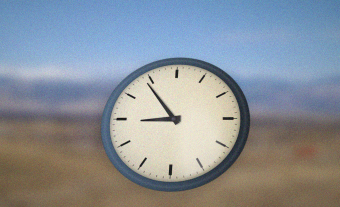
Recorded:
8.54
